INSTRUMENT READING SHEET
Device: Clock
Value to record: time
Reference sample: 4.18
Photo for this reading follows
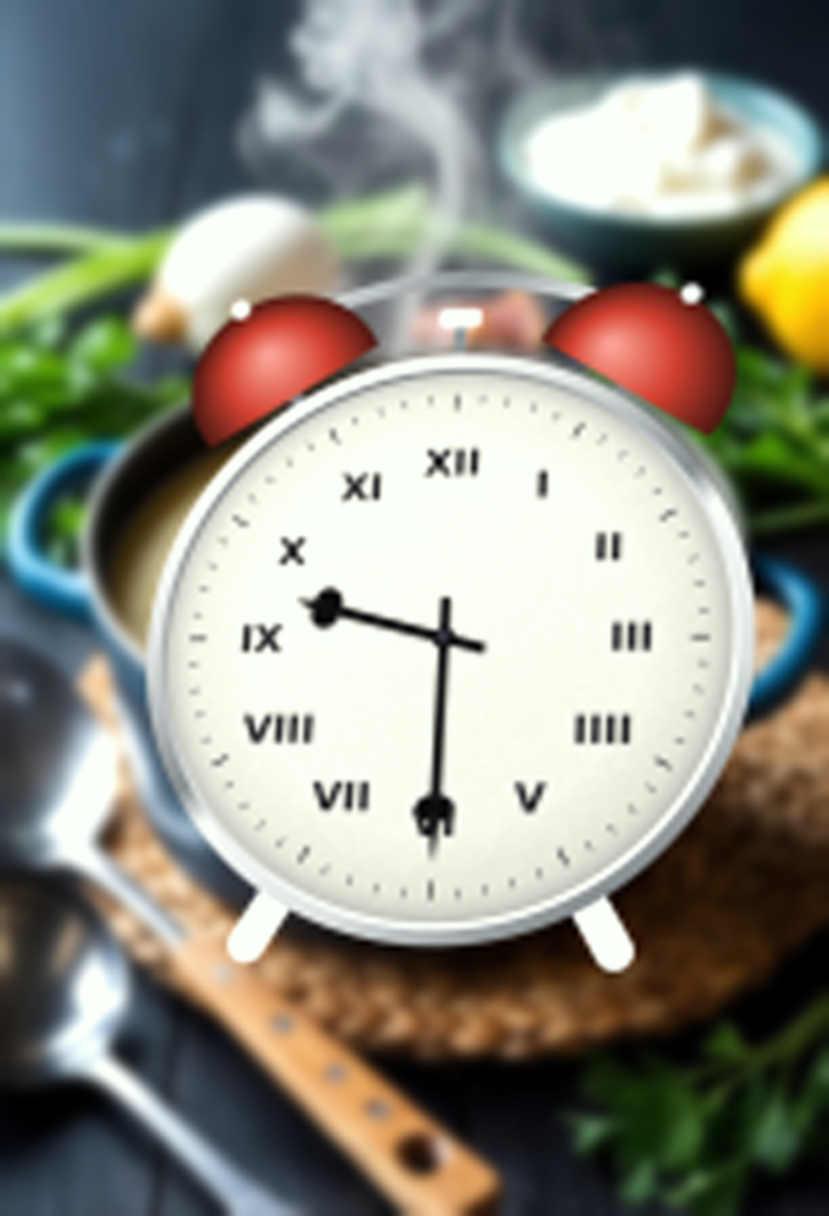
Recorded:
9.30
